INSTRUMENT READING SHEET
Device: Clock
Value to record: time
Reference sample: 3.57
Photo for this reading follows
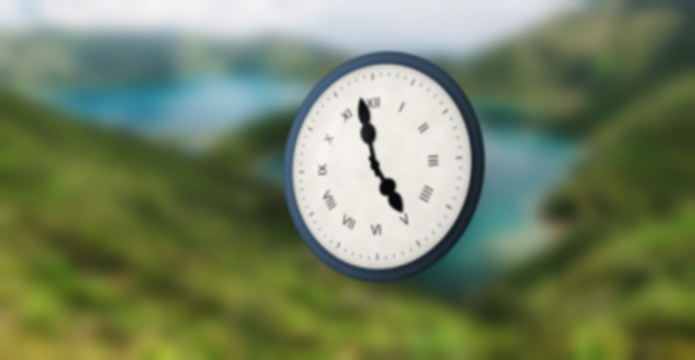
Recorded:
4.58
